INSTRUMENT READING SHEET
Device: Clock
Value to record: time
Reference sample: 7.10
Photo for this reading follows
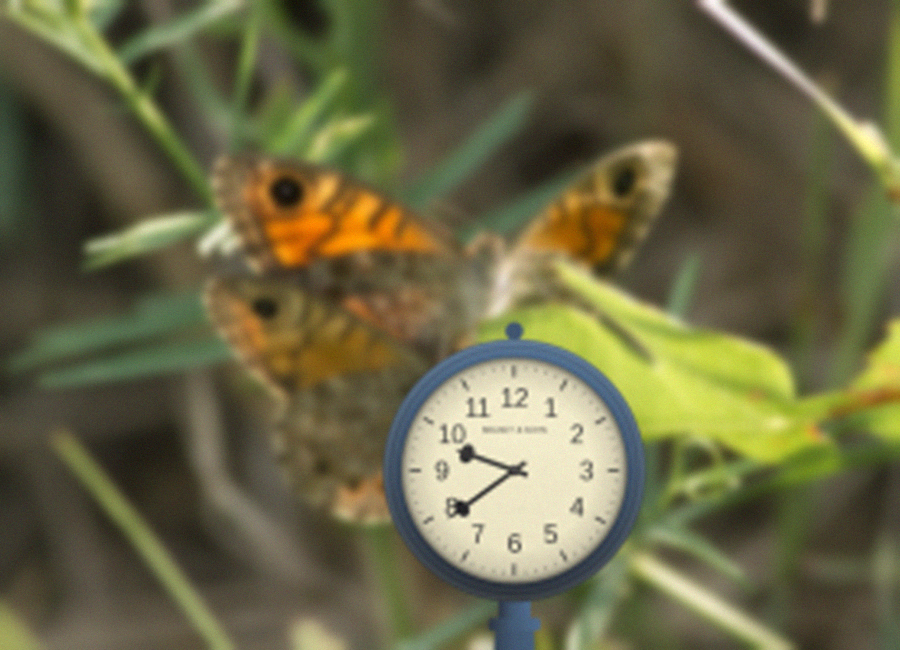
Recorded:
9.39
